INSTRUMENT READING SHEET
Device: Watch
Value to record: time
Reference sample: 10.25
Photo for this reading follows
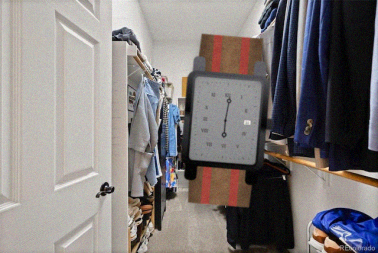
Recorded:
6.01
